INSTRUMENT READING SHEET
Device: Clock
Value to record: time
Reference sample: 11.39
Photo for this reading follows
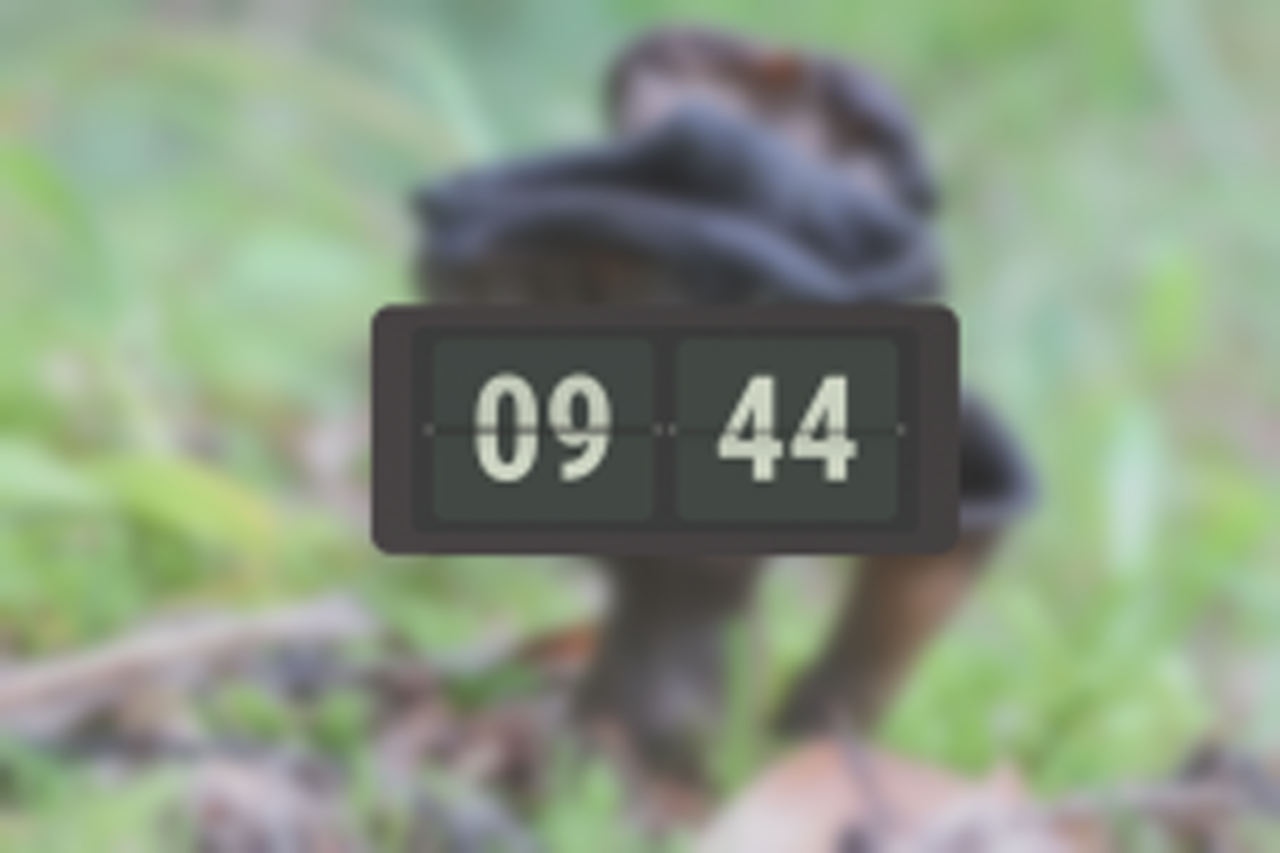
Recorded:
9.44
